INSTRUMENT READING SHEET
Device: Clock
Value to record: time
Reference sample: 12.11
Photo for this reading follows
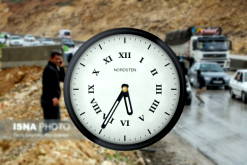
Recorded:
5.35
